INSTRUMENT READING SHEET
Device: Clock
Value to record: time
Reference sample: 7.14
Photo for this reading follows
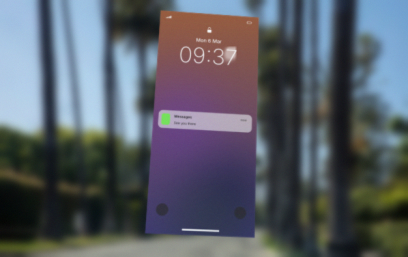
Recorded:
9.37
